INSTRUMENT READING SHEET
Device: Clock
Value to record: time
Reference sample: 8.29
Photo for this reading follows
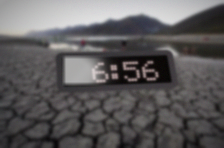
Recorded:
6.56
